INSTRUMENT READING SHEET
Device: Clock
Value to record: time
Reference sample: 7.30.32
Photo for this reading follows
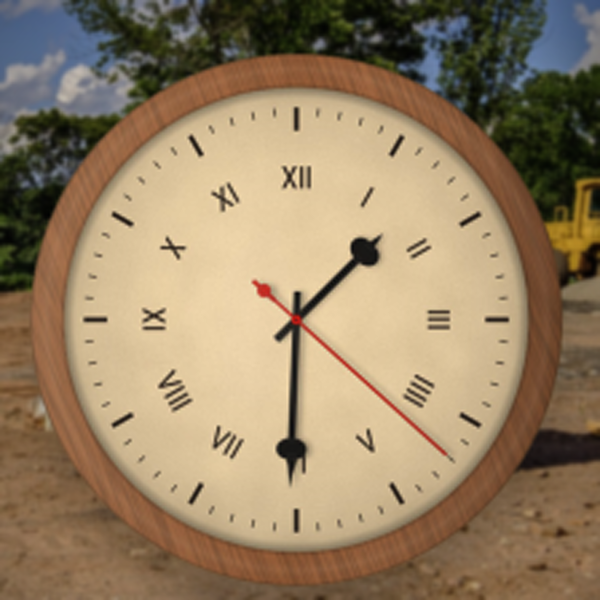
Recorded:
1.30.22
